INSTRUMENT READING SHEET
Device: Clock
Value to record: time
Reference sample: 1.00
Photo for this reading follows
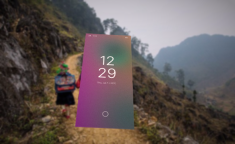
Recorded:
12.29
